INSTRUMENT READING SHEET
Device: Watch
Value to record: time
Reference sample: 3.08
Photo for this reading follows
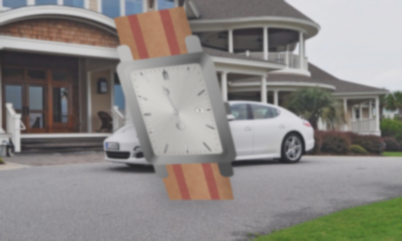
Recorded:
5.58
